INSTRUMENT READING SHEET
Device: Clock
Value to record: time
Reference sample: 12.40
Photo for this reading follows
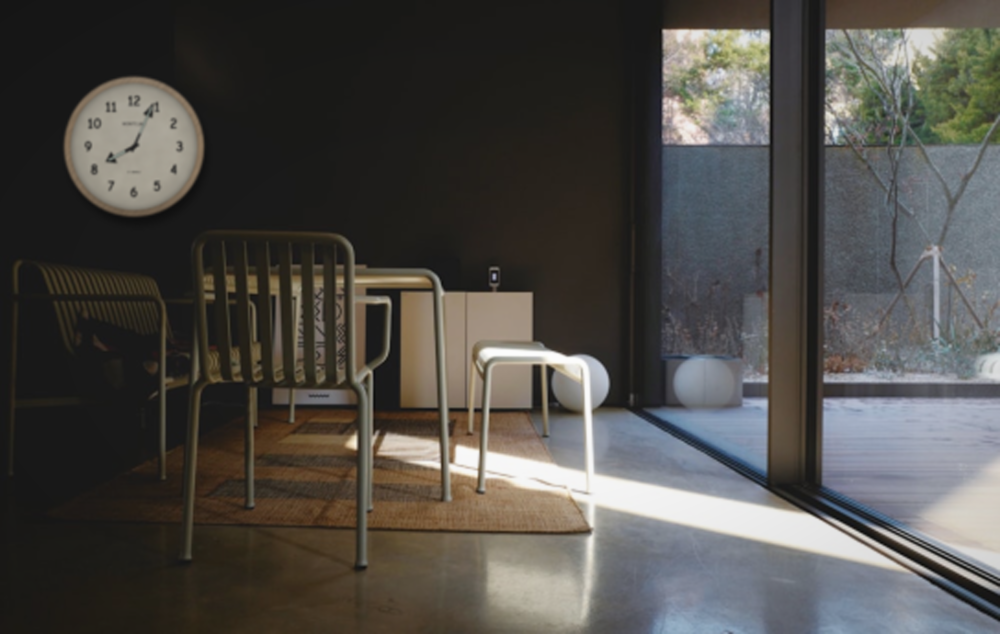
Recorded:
8.04
